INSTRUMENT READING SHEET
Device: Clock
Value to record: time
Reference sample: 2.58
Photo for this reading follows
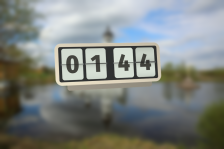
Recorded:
1.44
